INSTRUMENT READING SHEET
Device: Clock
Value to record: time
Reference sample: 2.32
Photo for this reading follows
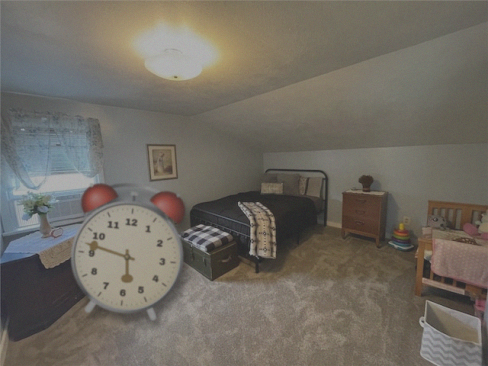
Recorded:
5.47
